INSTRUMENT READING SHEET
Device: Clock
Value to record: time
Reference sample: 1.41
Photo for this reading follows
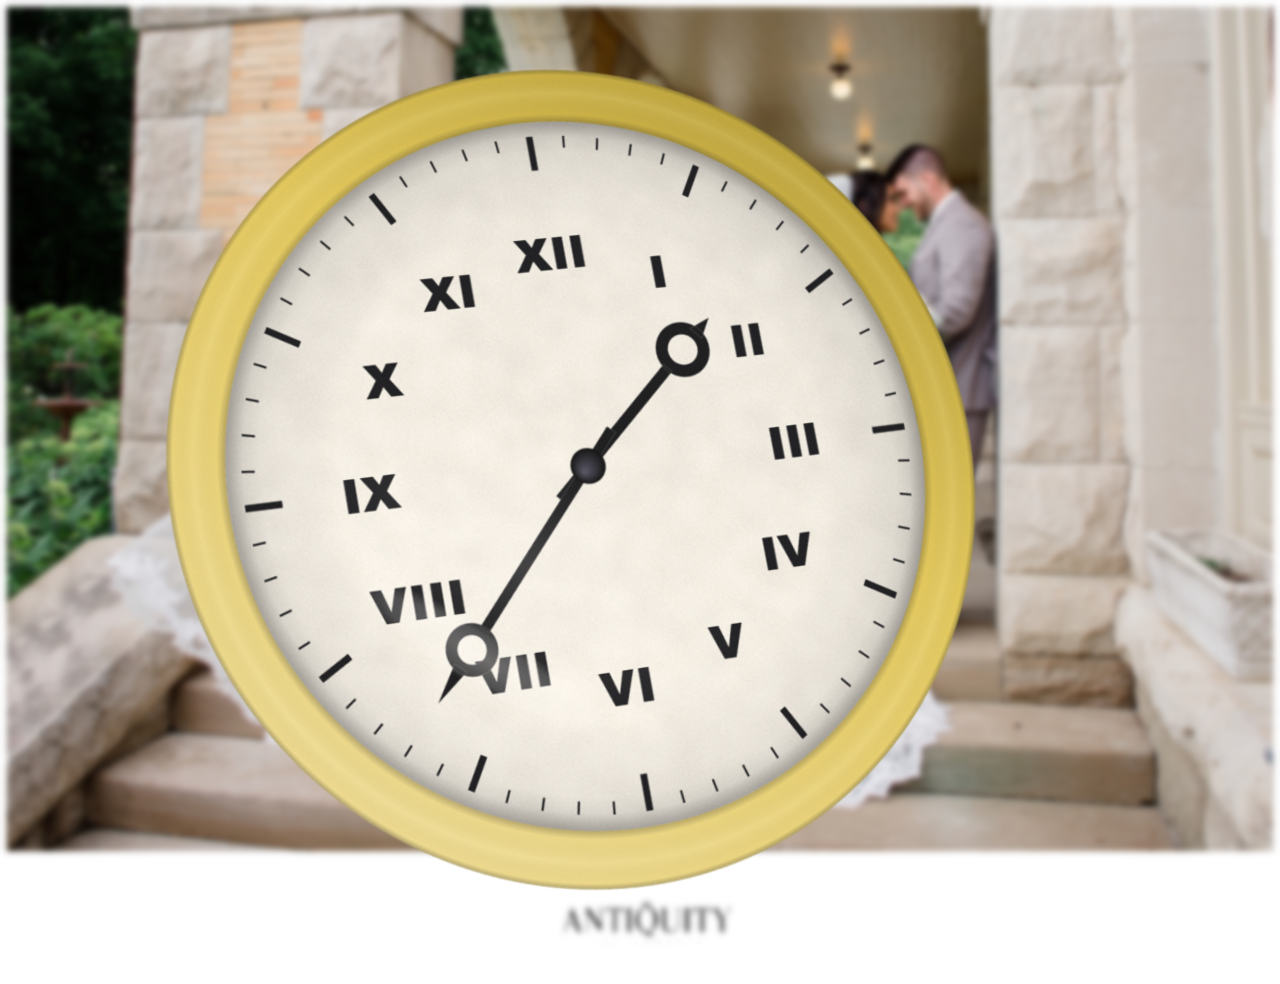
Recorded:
1.37
